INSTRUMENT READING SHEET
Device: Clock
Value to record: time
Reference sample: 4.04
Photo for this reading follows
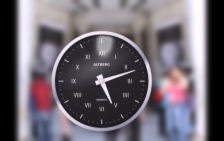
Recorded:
5.12
